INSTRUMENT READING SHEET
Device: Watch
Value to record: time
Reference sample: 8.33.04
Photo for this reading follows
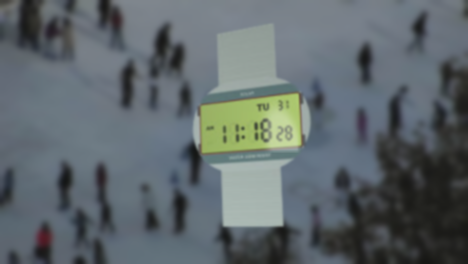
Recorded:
11.18.28
